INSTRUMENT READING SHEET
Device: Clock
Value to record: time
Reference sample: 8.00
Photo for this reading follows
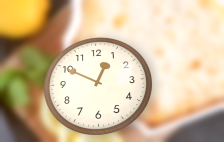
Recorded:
12.50
